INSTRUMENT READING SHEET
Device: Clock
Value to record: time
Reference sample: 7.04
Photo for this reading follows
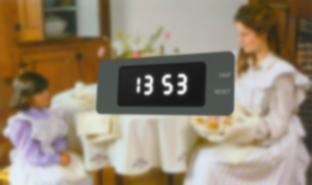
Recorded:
13.53
